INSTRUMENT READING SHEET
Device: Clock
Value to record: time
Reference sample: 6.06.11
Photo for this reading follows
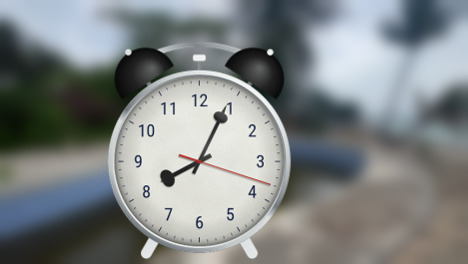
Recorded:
8.04.18
